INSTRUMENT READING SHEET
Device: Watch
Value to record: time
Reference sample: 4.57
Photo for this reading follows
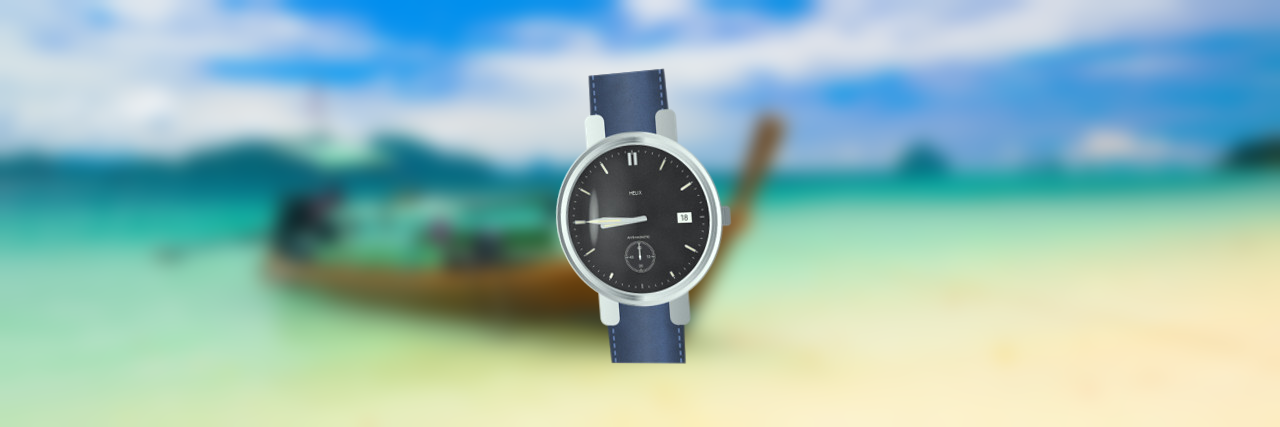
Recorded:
8.45
